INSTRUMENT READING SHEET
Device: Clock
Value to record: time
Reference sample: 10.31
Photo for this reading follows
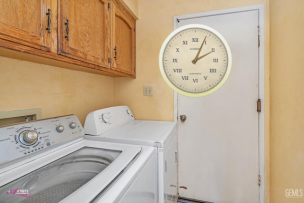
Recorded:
2.04
